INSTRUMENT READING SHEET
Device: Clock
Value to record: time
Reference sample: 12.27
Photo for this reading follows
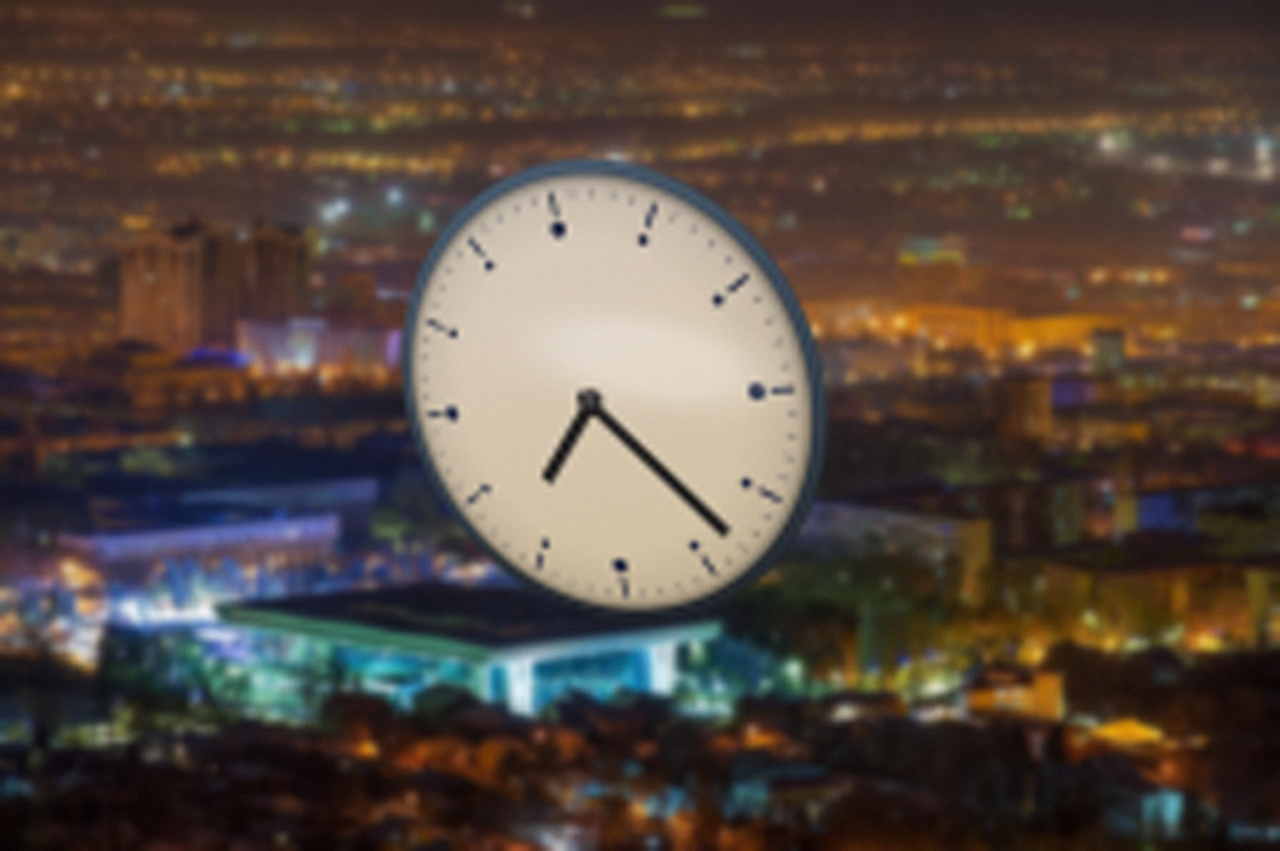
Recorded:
7.23
